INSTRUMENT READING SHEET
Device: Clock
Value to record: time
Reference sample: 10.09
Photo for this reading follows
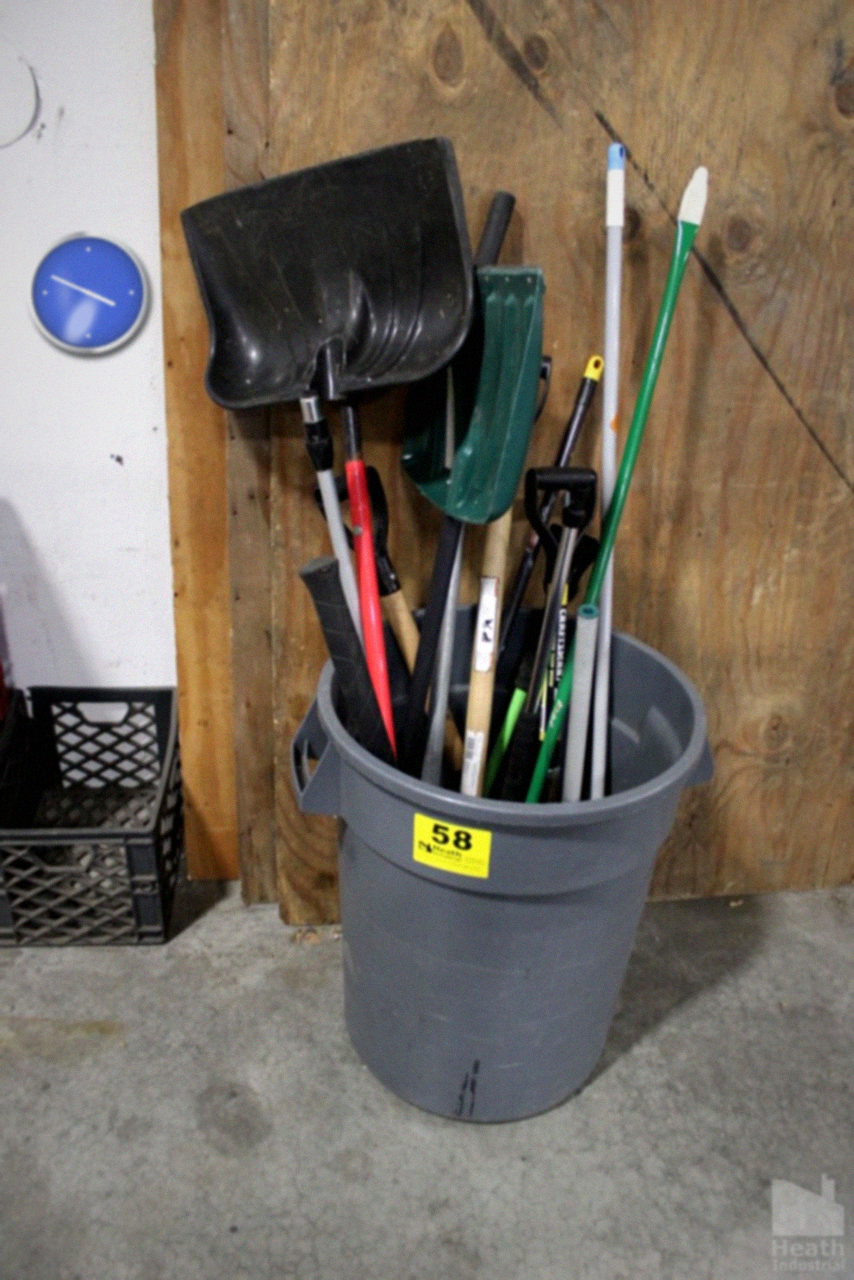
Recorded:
3.49
